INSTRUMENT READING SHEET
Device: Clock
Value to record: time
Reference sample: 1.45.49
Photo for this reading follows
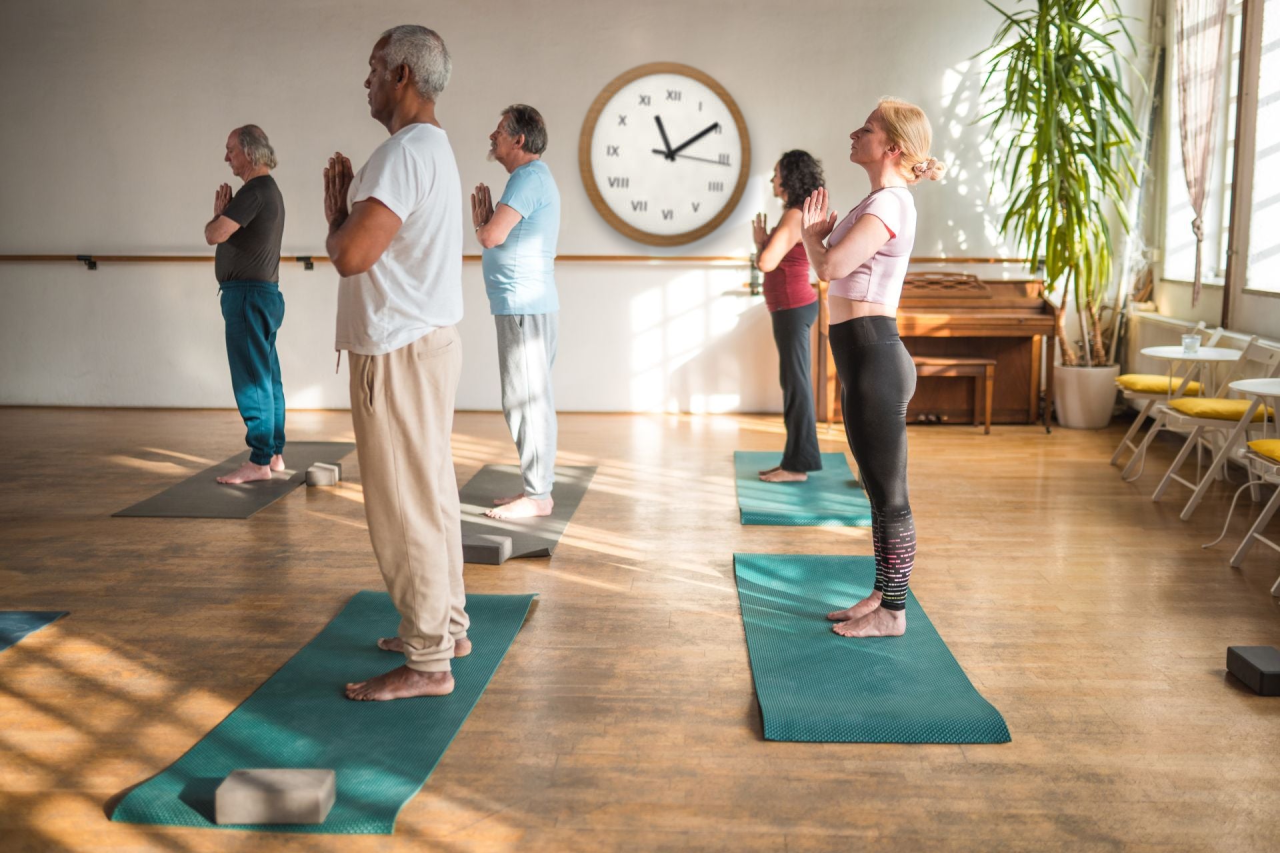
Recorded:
11.09.16
